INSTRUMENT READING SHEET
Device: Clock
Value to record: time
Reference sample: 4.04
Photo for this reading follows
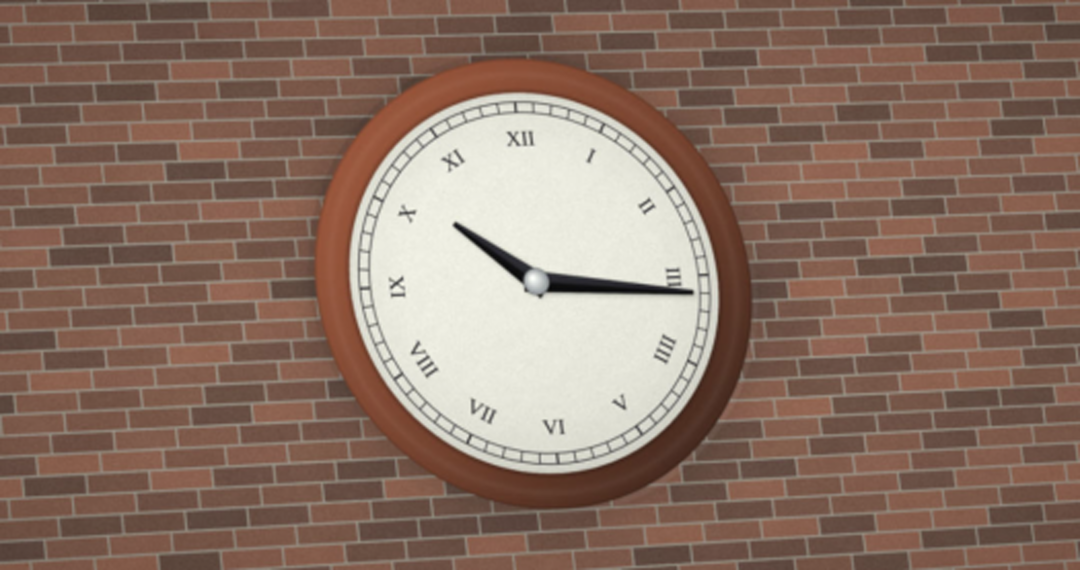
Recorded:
10.16
